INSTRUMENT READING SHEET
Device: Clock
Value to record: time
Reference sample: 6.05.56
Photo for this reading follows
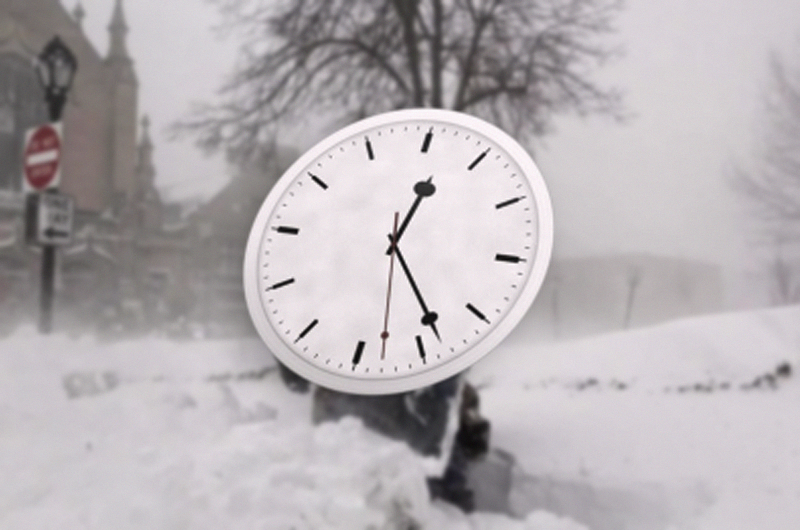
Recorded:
12.23.28
